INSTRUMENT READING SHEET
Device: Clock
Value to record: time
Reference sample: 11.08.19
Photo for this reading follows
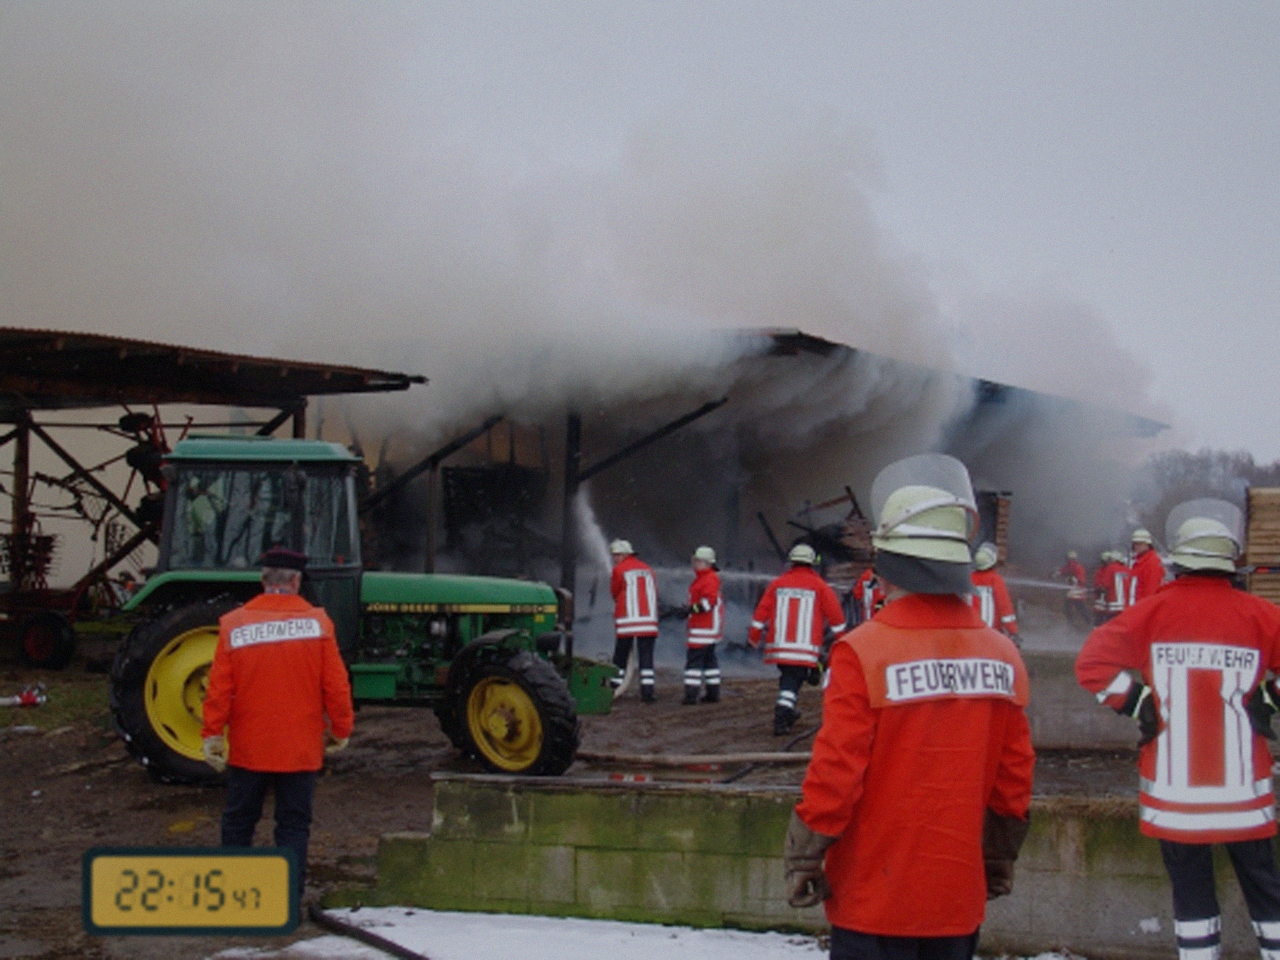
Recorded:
22.15.47
